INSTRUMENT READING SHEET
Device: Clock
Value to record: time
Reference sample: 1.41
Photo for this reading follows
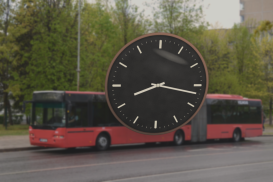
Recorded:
8.17
